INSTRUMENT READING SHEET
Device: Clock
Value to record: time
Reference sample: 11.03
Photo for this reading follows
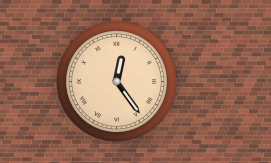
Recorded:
12.24
